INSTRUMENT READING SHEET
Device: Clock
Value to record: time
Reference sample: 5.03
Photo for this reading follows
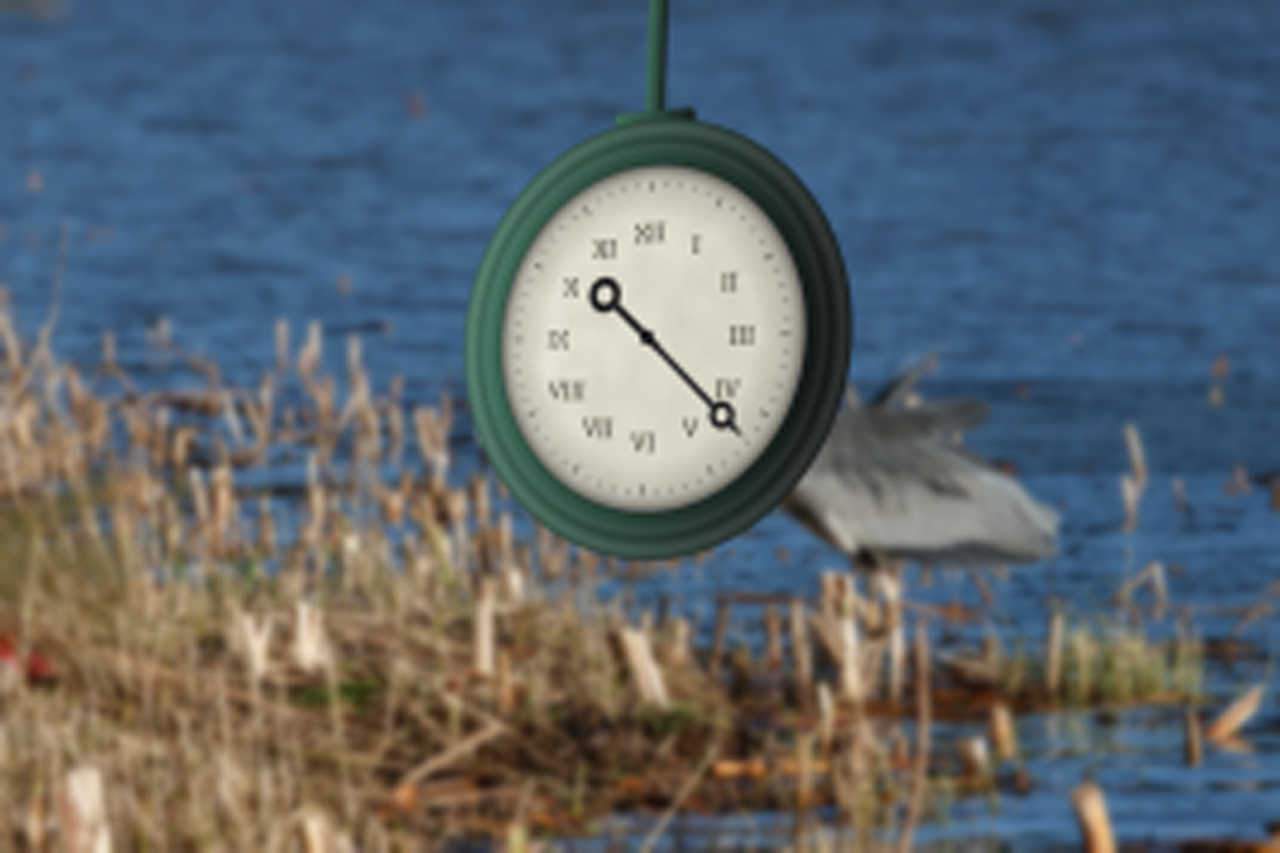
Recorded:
10.22
